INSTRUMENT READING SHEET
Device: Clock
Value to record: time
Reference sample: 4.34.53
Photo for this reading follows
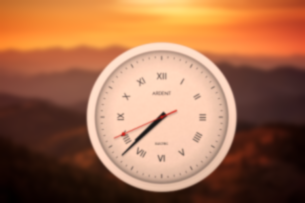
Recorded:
7.37.41
